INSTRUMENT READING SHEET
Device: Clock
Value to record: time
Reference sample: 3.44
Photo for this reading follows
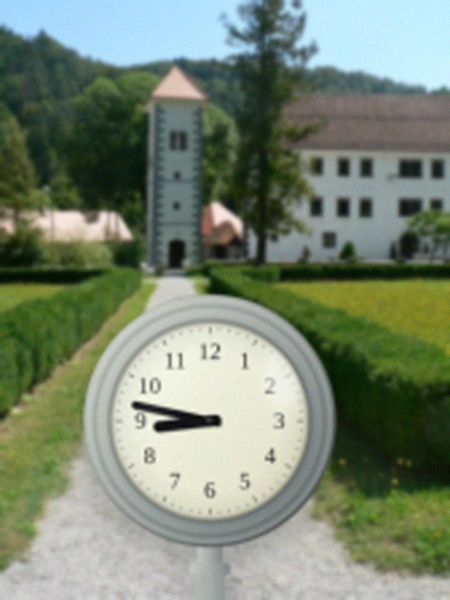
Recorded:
8.47
